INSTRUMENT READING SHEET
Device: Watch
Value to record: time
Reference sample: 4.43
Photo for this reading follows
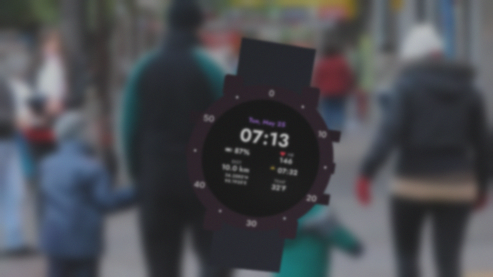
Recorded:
7.13
